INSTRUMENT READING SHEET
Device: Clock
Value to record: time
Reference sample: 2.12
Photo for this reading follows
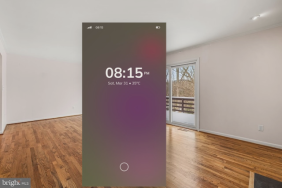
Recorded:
8.15
